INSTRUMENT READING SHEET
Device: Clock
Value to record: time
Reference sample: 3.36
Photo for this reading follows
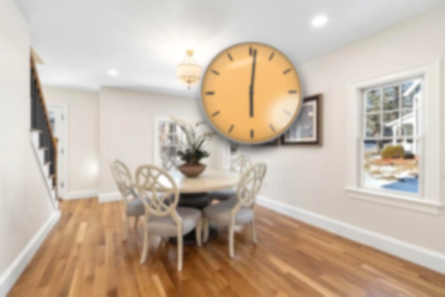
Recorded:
6.01
